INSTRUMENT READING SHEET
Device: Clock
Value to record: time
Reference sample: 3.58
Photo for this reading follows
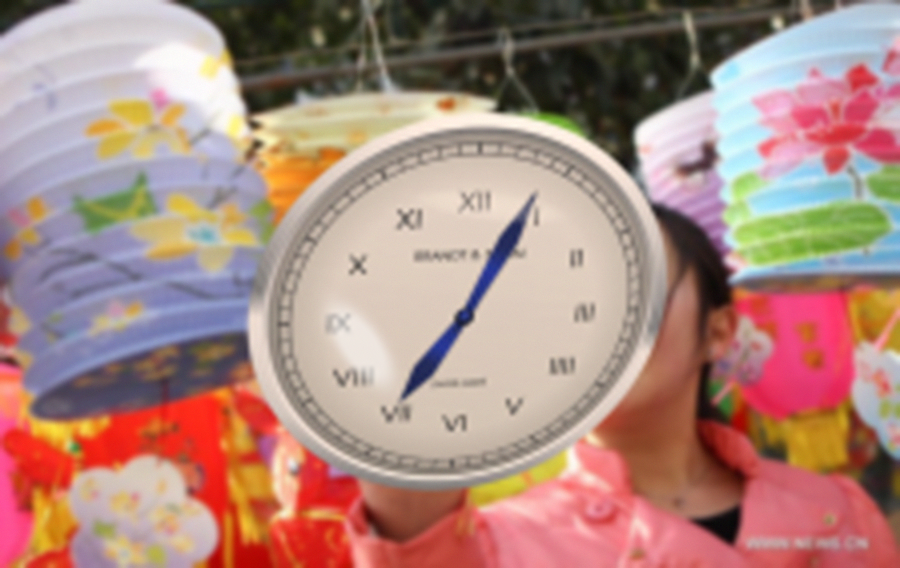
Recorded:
7.04
